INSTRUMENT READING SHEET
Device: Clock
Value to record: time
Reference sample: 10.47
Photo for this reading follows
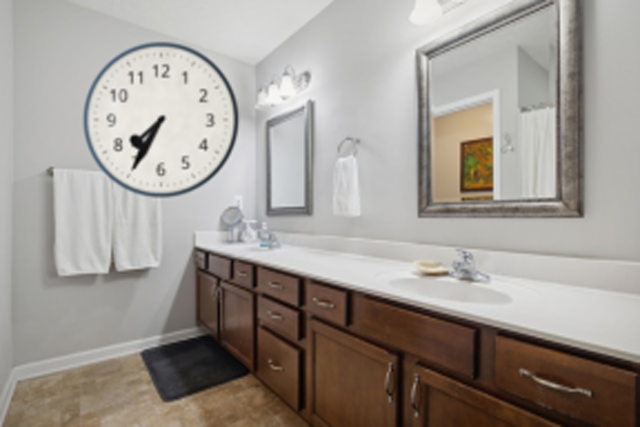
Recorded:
7.35
